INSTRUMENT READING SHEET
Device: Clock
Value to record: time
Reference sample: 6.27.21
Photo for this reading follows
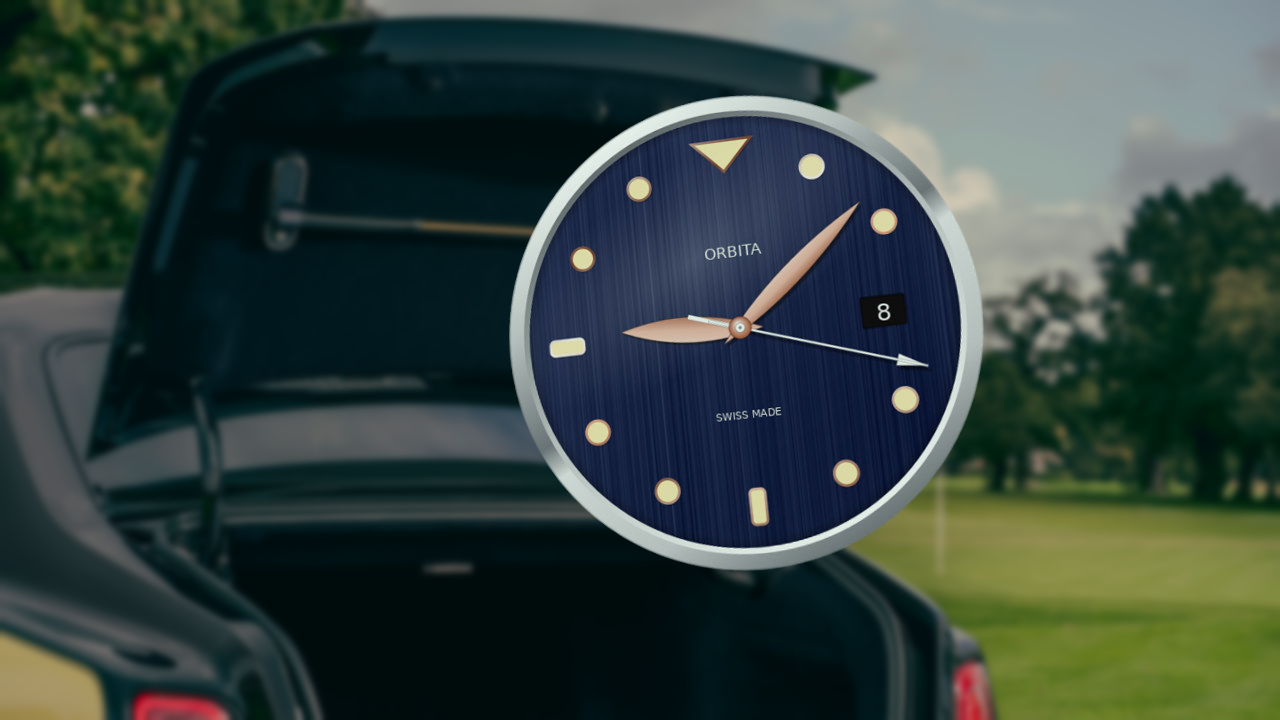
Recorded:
9.08.18
